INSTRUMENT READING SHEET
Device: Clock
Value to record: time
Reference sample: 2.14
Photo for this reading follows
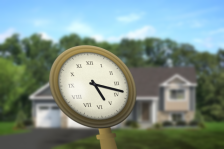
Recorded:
5.18
